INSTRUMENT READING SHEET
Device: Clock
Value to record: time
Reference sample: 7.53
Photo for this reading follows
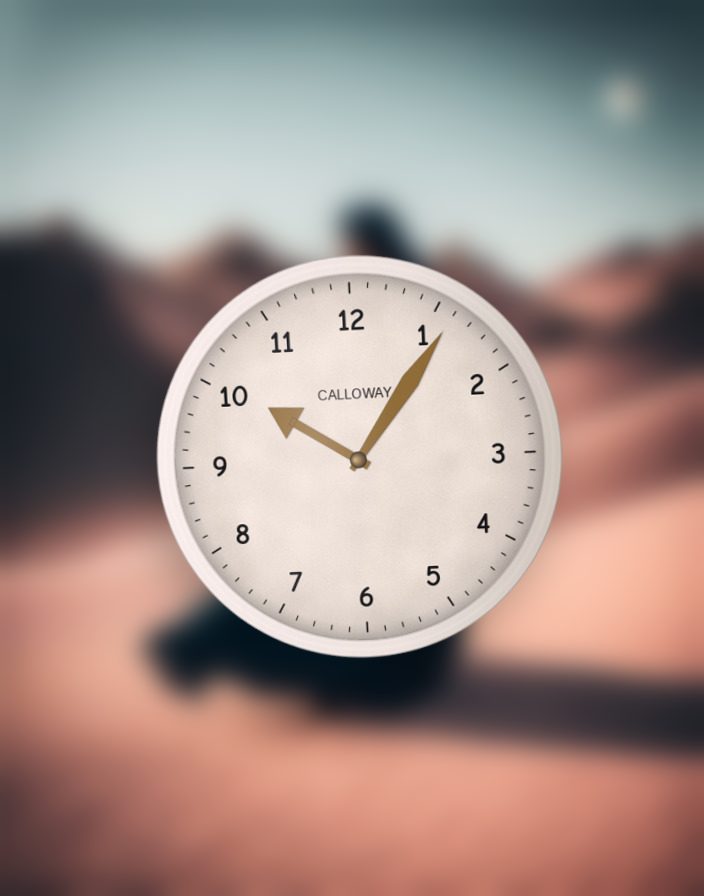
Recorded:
10.06
